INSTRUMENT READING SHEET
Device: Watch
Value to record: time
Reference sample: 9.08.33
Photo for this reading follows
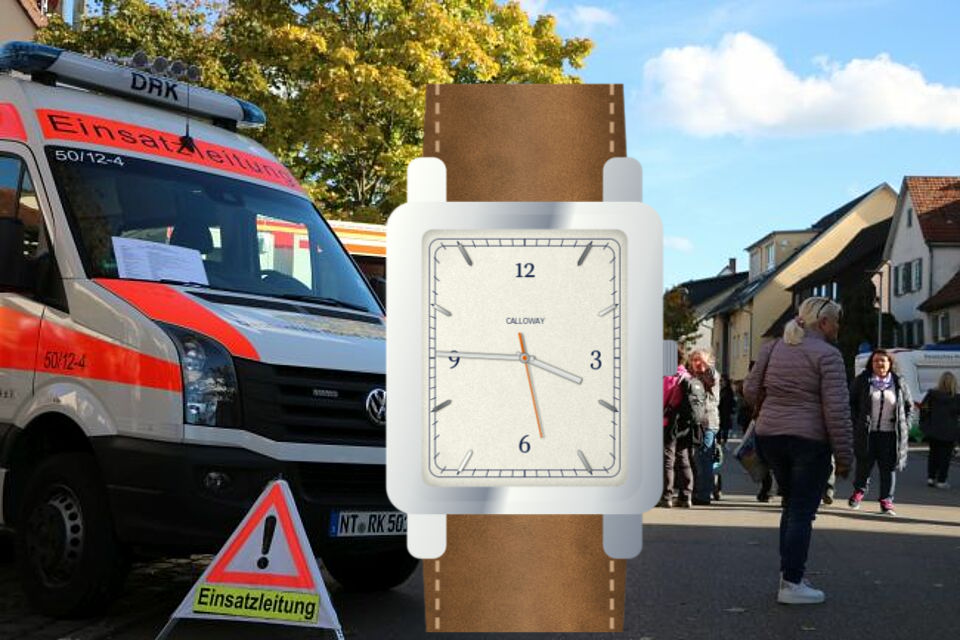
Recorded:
3.45.28
